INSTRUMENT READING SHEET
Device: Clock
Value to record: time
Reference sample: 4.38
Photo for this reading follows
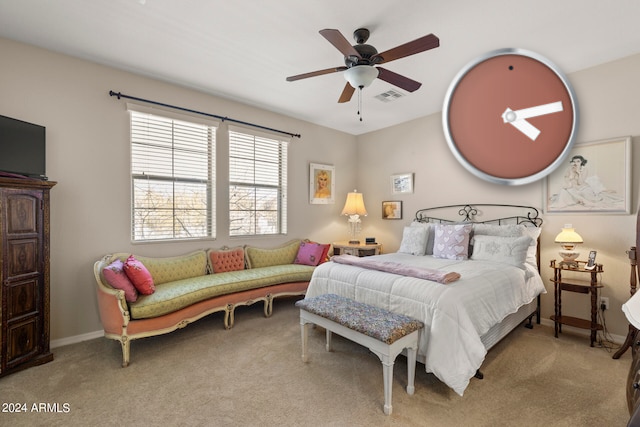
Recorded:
4.13
